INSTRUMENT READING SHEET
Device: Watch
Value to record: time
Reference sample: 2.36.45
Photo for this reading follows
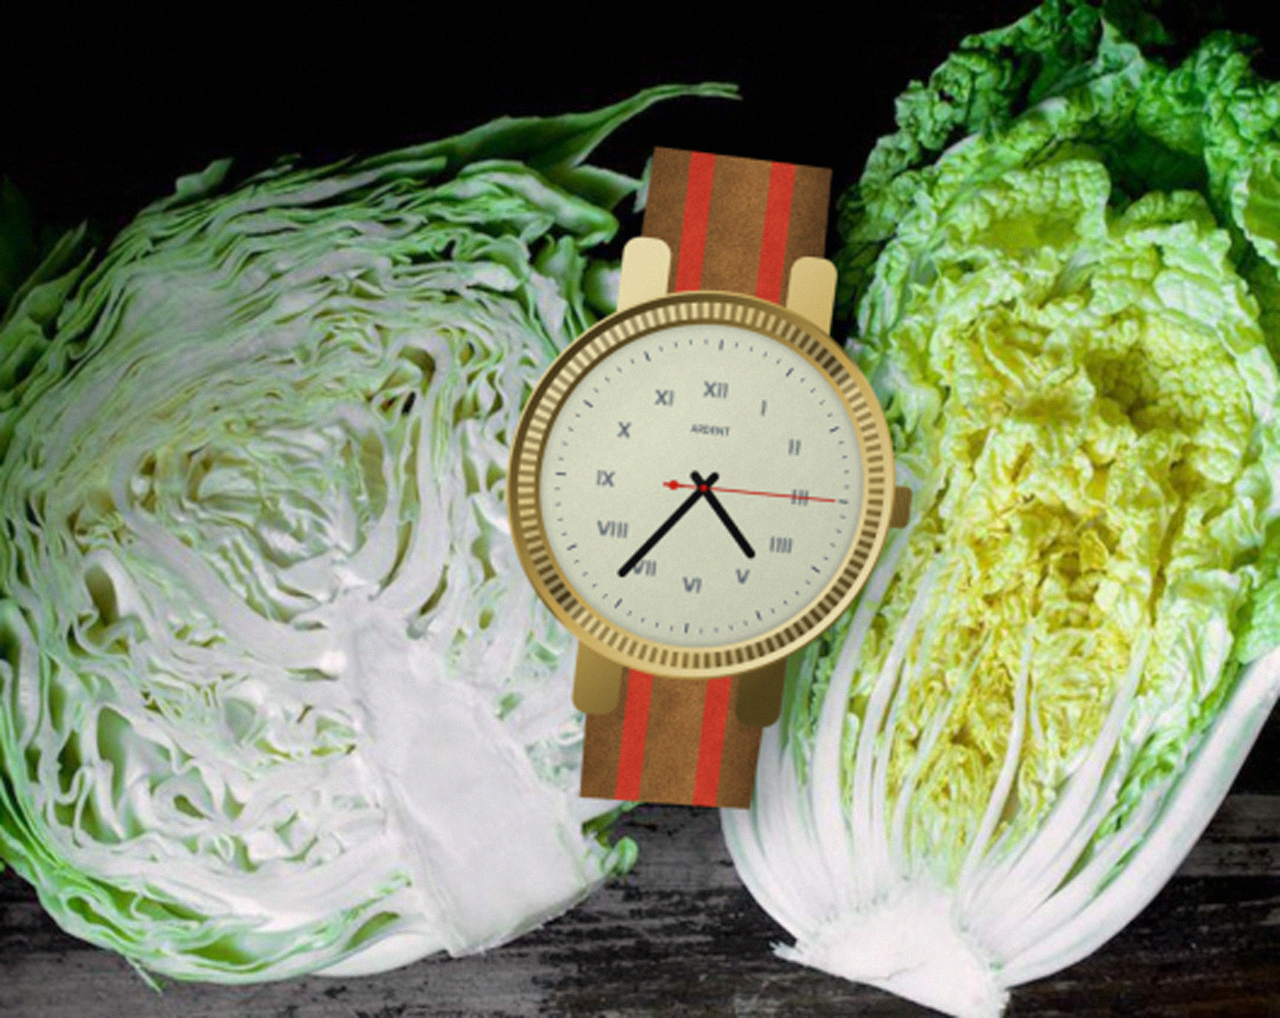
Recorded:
4.36.15
